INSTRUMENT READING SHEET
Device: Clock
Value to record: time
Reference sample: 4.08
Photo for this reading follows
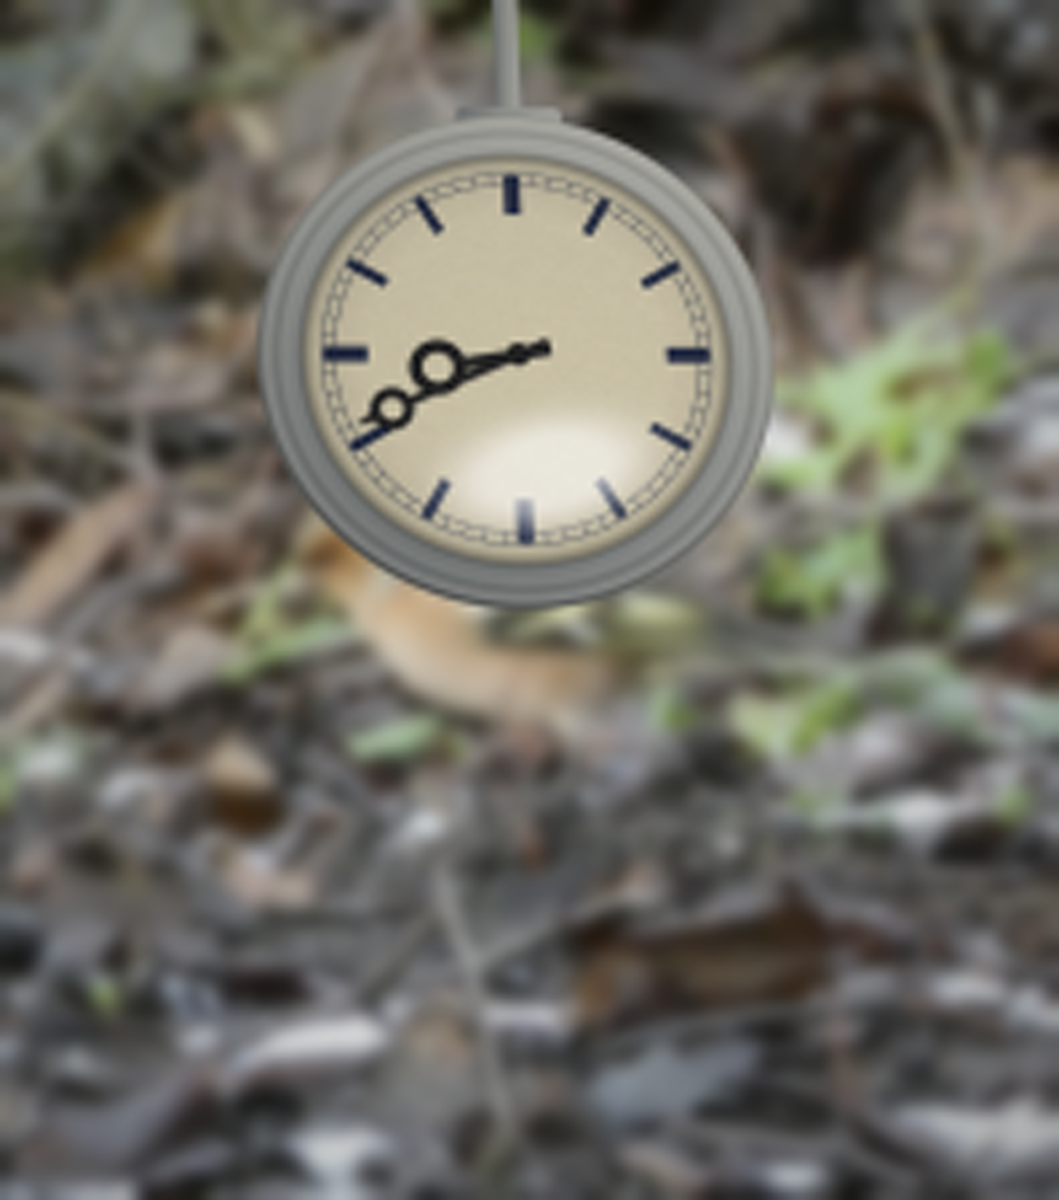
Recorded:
8.41
